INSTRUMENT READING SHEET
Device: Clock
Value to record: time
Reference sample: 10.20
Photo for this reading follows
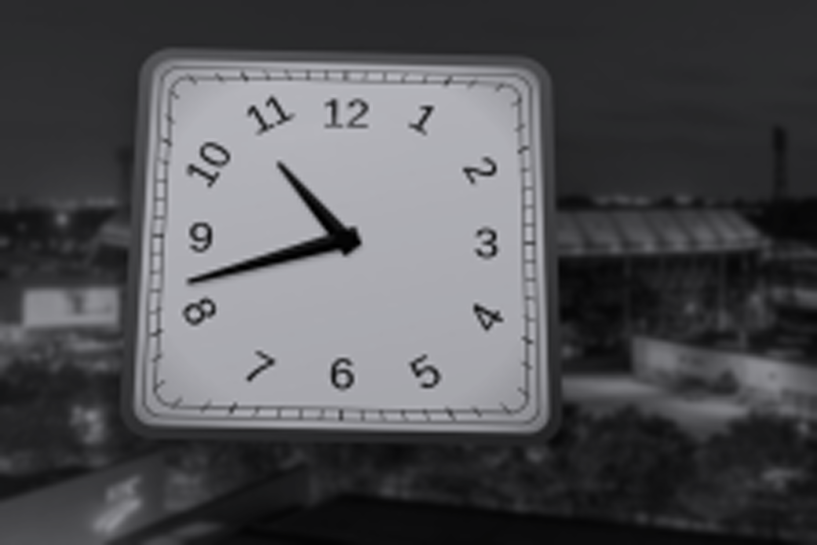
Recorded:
10.42
